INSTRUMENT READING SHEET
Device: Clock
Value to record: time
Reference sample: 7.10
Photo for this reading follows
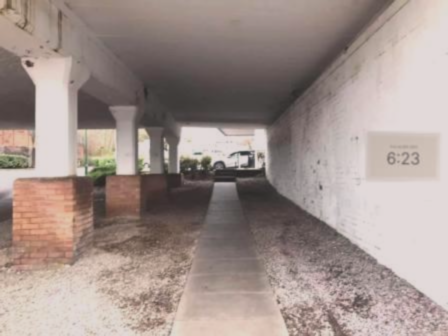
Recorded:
6.23
